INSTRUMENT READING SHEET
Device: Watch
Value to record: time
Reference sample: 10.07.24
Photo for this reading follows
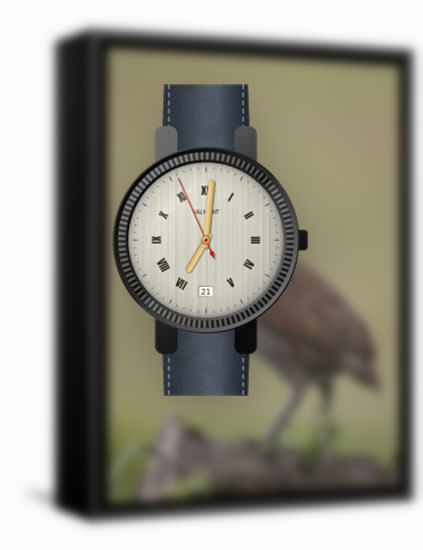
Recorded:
7.00.56
